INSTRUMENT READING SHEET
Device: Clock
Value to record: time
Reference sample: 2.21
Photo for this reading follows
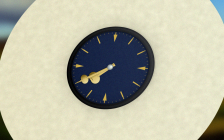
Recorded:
7.40
